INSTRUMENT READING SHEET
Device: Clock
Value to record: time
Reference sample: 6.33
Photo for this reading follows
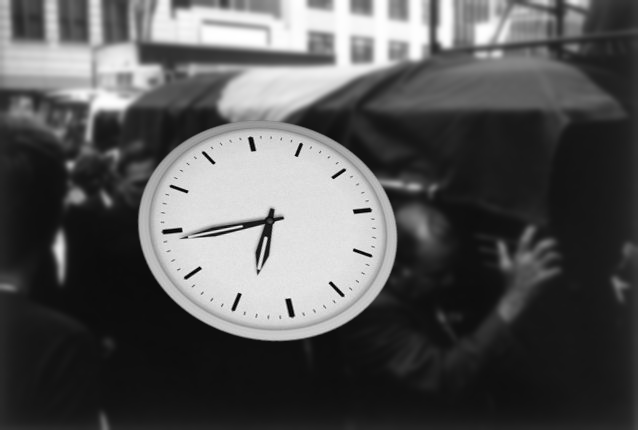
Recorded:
6.44
